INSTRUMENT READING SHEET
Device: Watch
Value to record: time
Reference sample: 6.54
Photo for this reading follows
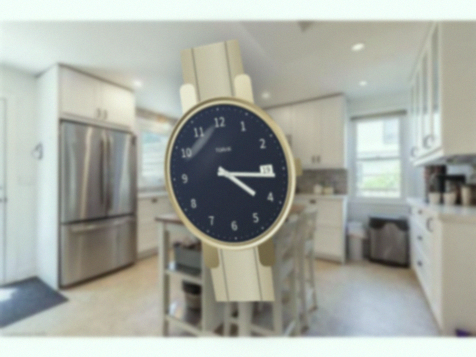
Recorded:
4.16
